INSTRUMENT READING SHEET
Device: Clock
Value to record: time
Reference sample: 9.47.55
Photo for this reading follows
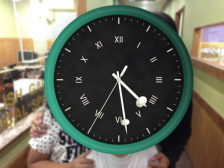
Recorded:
4.28.35
